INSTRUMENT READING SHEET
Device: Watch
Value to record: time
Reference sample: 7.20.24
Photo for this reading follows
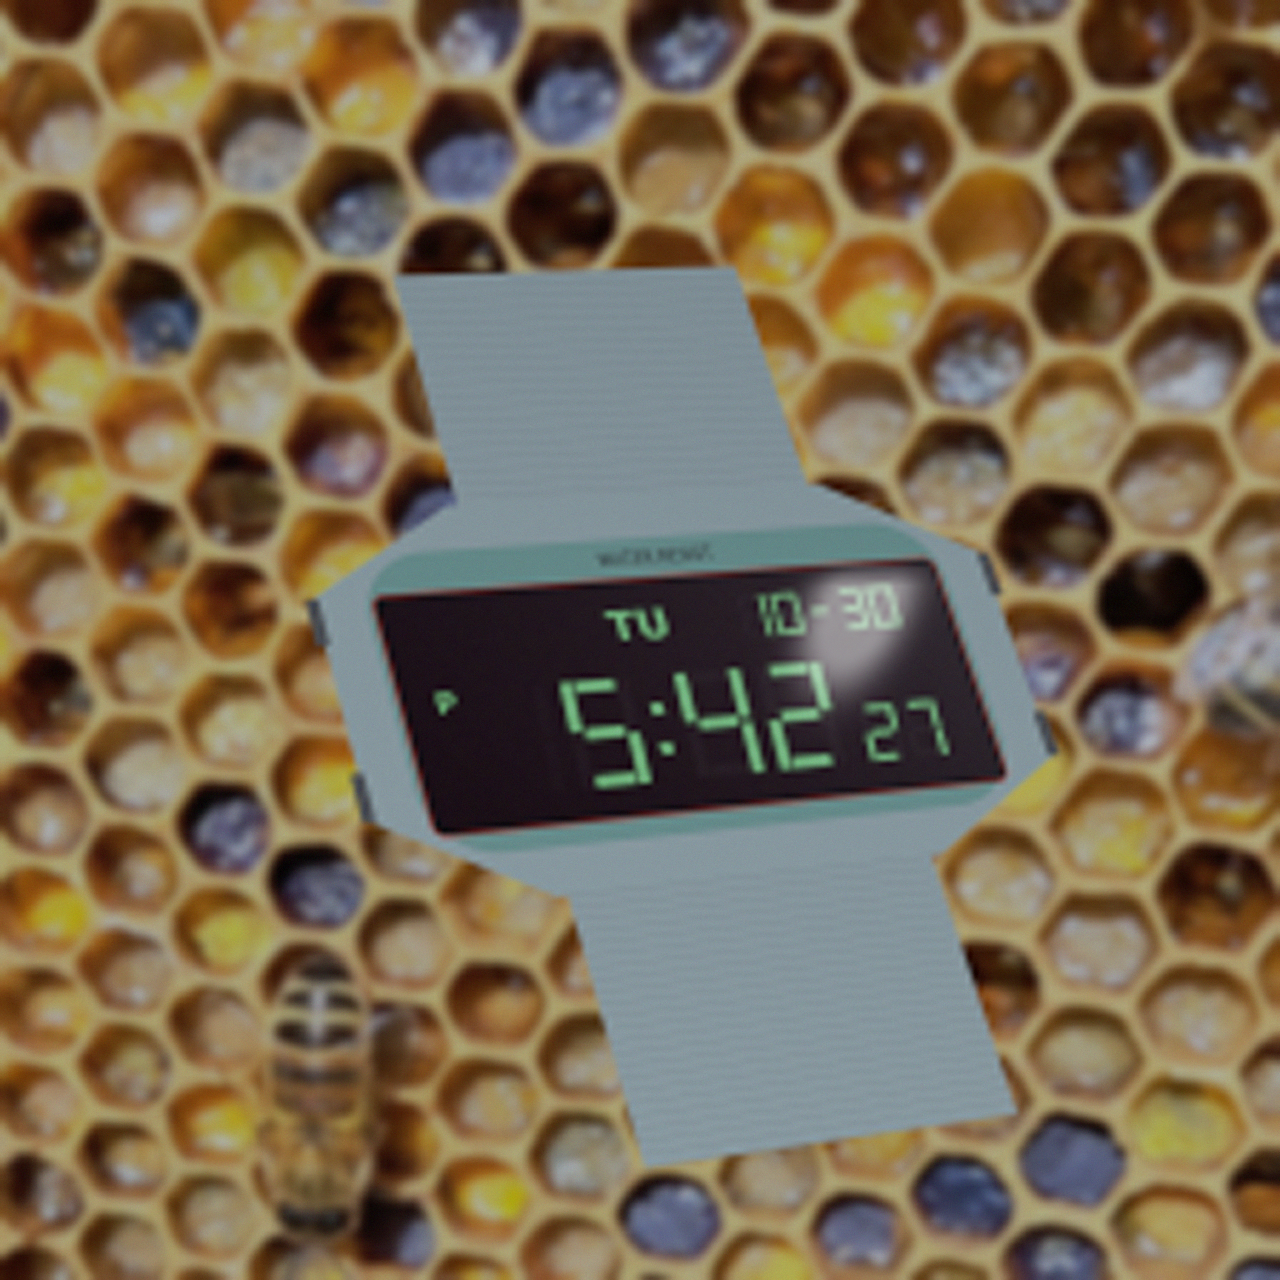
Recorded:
5.42.27
